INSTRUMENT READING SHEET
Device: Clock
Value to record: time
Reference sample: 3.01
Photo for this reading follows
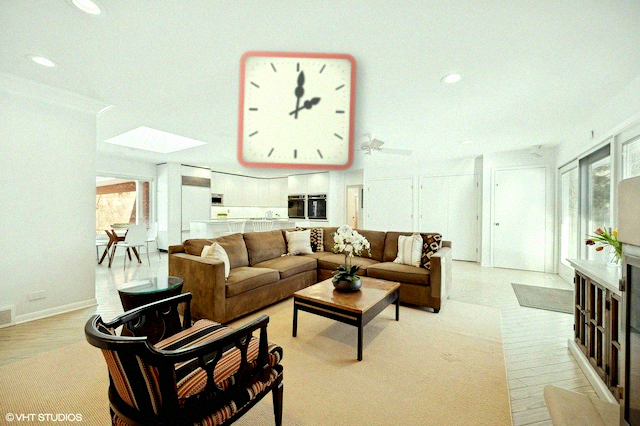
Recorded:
2.01
